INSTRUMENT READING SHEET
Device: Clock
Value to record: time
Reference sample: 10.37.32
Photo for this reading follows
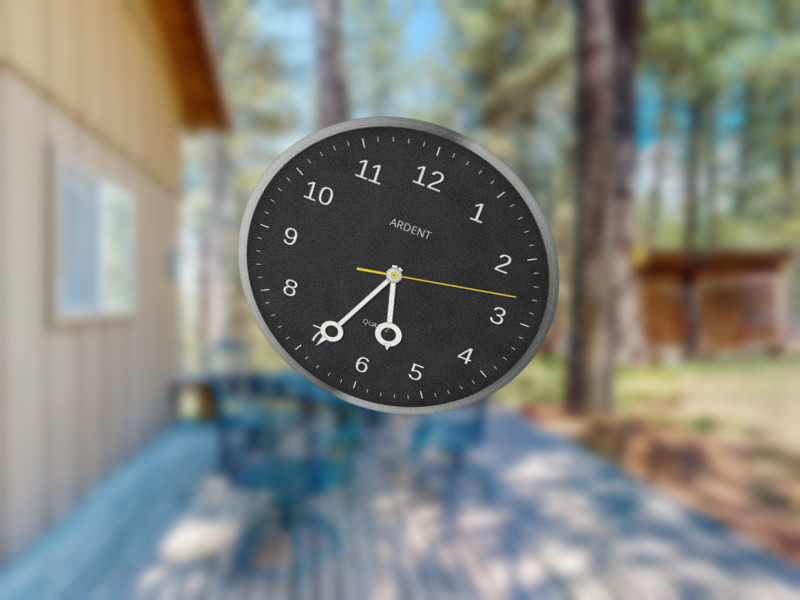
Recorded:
5.34.13
